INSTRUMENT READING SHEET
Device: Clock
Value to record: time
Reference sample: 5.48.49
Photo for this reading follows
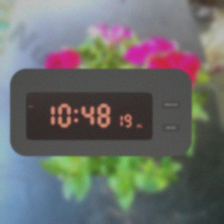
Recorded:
10.48.19
